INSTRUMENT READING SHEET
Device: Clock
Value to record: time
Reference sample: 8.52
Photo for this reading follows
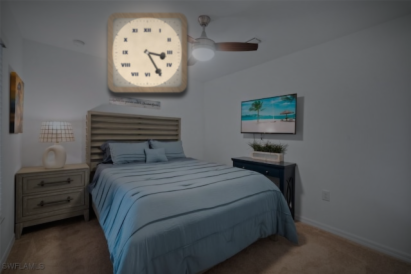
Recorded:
3.25
